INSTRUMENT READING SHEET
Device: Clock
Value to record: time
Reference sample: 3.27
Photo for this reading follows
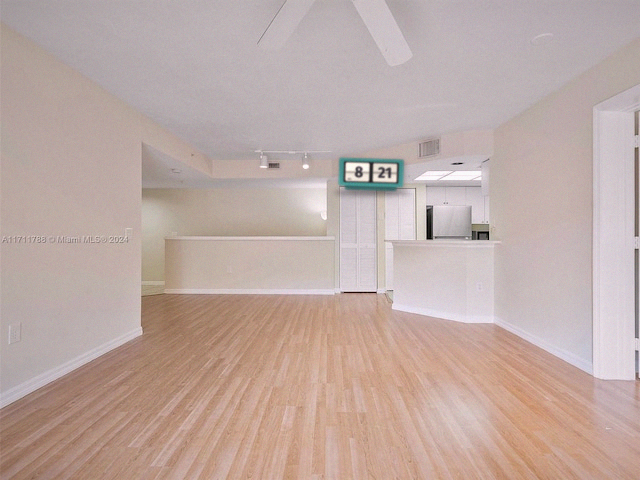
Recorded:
8.21
